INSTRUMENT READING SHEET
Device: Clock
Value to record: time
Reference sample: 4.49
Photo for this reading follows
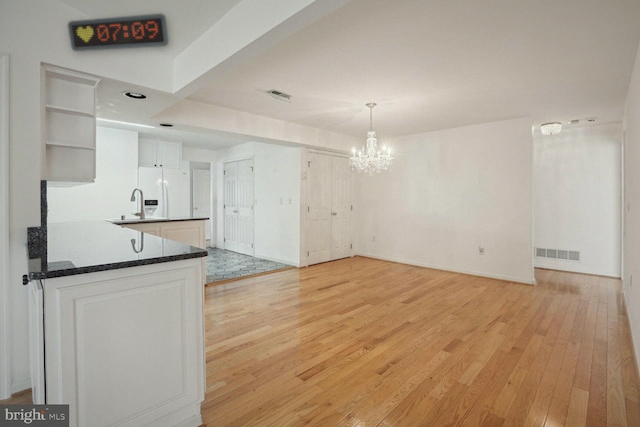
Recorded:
7.09
